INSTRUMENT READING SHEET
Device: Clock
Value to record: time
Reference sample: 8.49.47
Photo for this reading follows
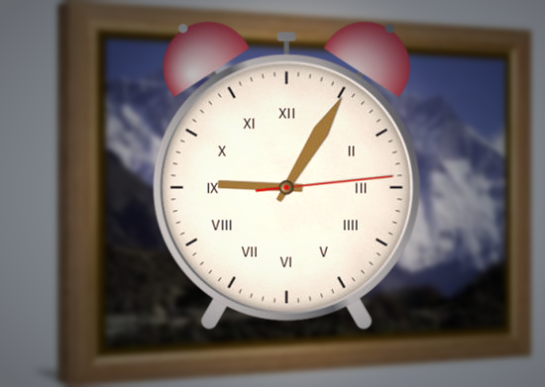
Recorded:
9.05.14
